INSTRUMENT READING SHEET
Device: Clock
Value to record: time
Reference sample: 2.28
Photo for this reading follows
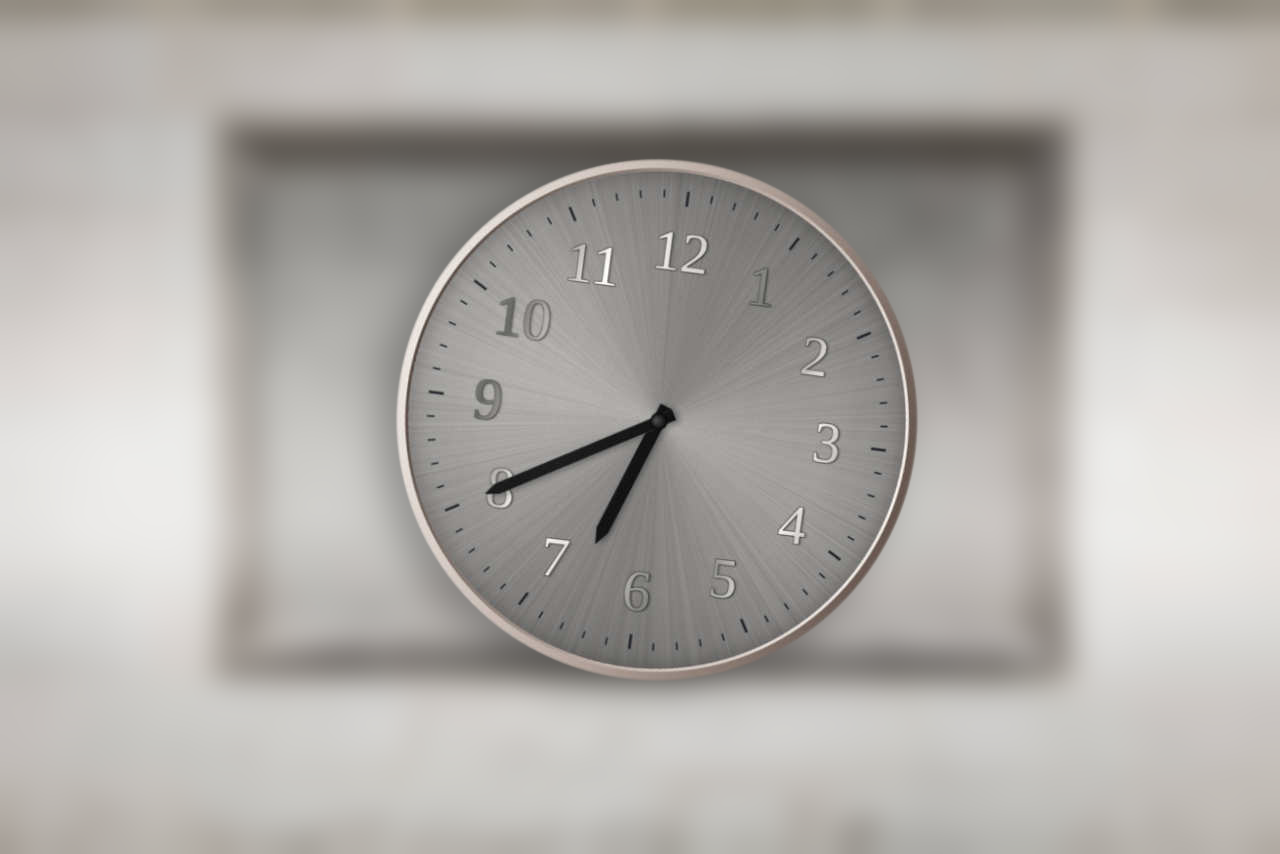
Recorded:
6.40
